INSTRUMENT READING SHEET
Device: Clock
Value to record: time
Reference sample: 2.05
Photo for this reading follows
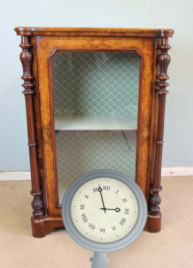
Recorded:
2.57
